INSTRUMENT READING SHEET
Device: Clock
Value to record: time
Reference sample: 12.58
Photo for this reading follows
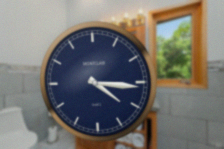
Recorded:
4.16
